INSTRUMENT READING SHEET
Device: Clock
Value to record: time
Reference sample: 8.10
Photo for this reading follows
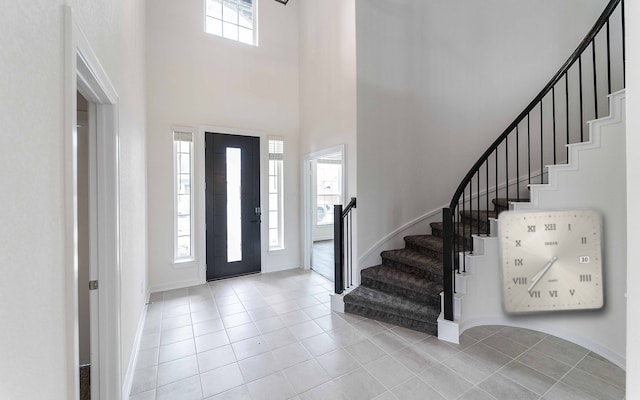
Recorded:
7.37
